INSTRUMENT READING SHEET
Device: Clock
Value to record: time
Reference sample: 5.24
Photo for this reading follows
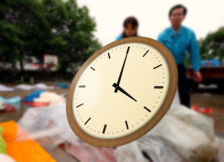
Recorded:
4.00
